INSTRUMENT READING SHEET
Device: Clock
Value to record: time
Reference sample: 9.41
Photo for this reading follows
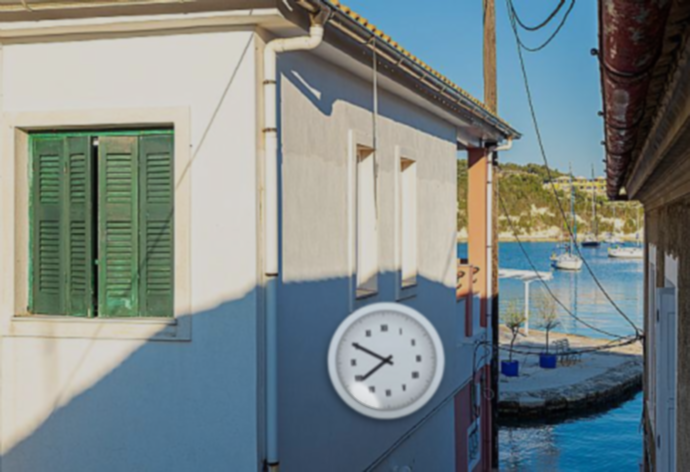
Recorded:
7.50
